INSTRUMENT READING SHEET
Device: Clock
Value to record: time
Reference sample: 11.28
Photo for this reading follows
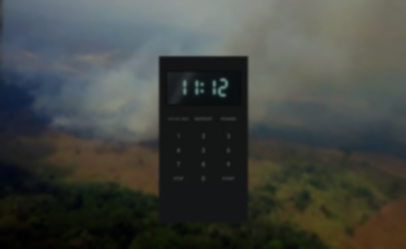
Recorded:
11.12
